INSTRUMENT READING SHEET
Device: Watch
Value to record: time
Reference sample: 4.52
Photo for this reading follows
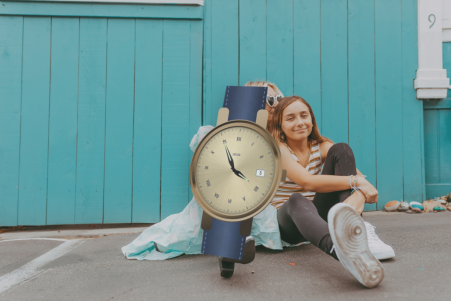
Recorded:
3.55
